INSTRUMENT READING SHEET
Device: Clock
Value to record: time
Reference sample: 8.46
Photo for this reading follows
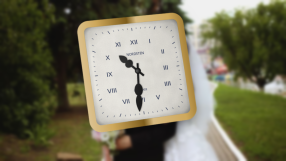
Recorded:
10.31
